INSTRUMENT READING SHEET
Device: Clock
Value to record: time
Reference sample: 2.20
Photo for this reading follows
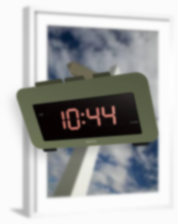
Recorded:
10.44
